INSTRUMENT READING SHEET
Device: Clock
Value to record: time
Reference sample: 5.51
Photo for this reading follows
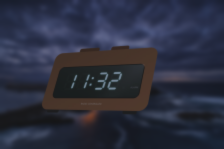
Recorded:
11.32
